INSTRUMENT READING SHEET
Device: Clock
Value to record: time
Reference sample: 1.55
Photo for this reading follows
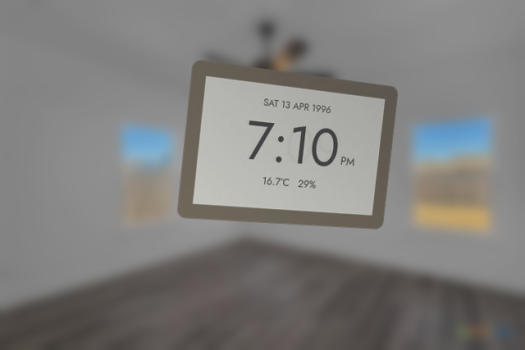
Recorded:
7.10
